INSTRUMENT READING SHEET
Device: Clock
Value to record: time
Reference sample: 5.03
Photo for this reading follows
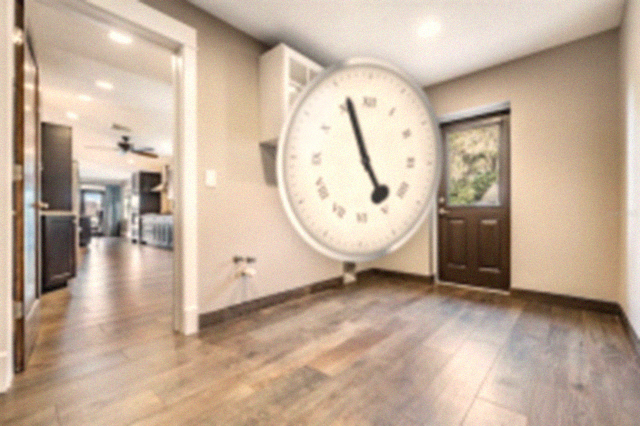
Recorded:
4.56
